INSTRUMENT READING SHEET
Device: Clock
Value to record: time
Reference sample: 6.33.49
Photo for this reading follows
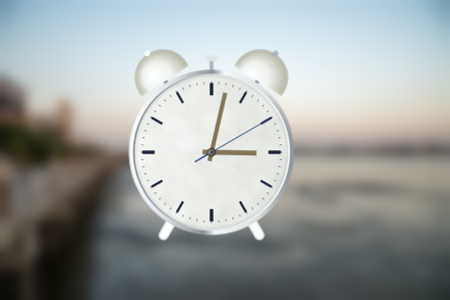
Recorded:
3.02.10
